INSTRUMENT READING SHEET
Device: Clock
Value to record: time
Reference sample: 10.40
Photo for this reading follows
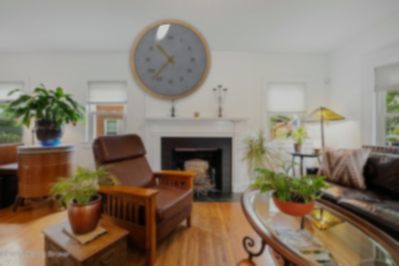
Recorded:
10.37
